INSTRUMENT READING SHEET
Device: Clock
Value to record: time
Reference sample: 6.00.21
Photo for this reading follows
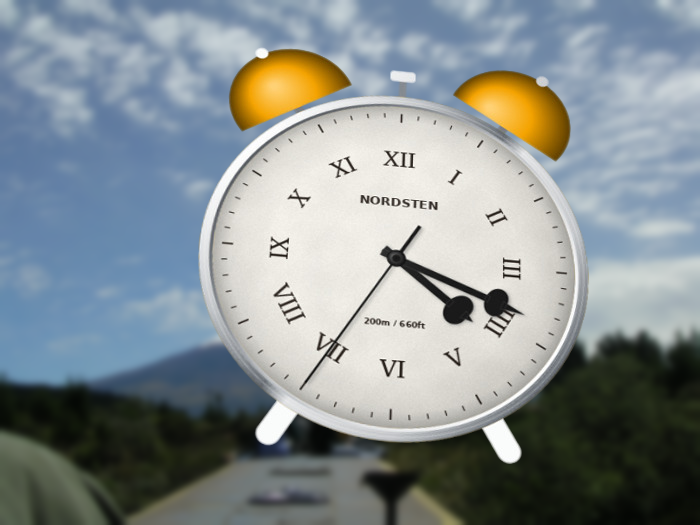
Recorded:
4.18.35
